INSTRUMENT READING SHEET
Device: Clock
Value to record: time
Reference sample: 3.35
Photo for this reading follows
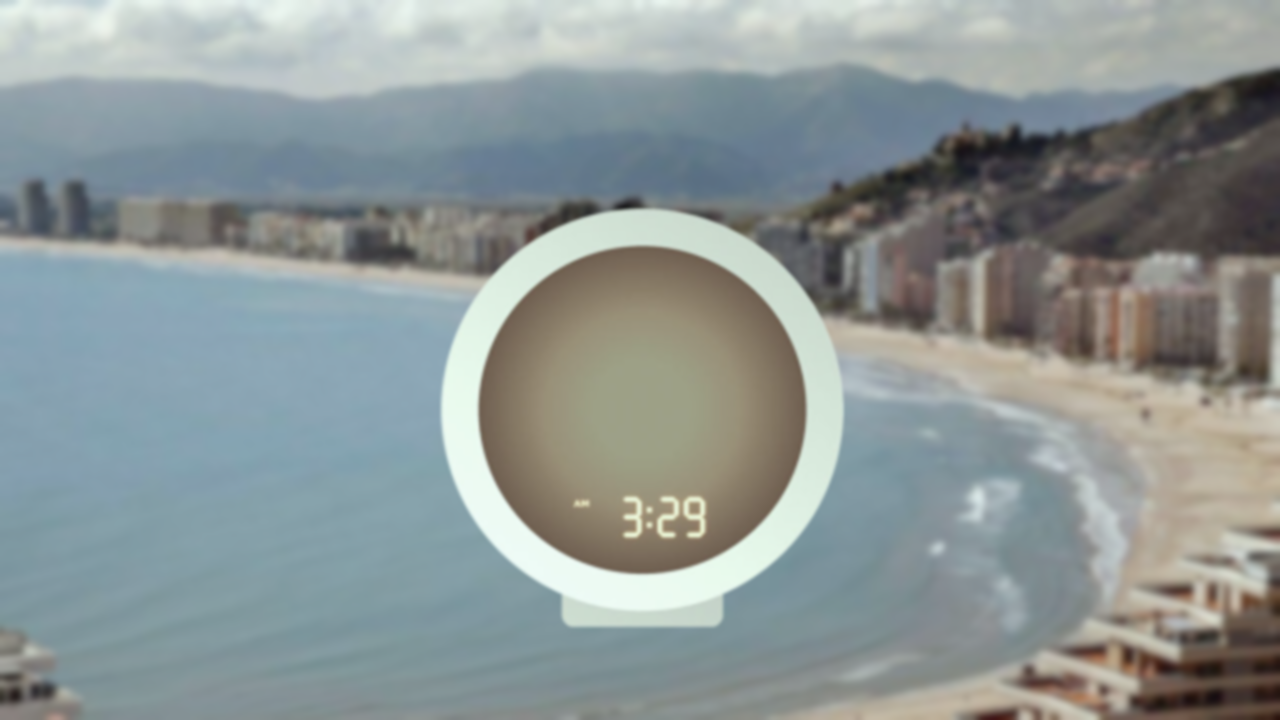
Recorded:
3.29
